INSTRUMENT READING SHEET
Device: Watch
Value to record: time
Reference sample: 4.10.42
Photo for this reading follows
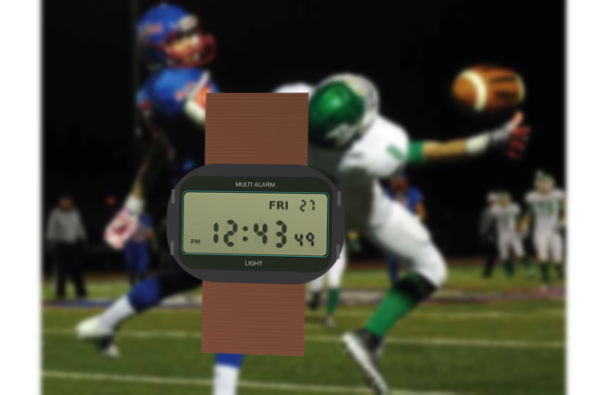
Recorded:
12.43.49
